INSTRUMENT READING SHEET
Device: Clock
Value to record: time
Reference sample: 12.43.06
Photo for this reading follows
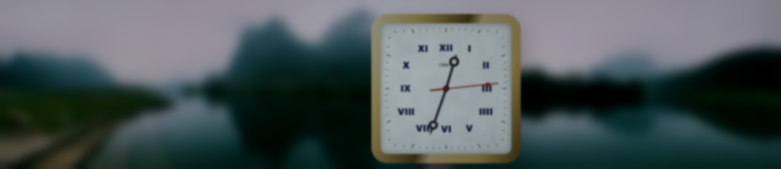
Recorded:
12.33.14
